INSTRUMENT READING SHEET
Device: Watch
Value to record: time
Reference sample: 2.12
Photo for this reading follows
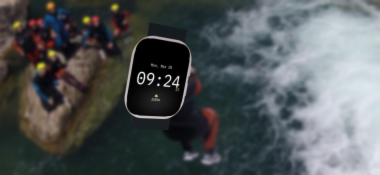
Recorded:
9.24
